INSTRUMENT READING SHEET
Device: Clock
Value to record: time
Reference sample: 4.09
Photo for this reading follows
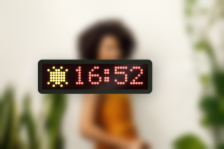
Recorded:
16.52
